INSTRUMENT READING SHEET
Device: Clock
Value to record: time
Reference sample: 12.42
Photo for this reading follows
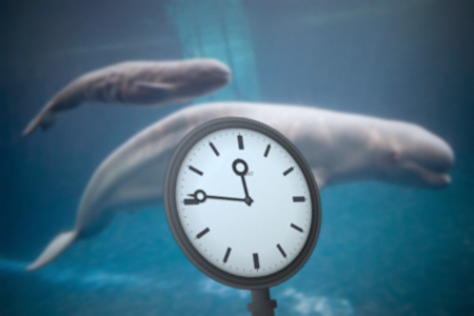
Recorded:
11.46
